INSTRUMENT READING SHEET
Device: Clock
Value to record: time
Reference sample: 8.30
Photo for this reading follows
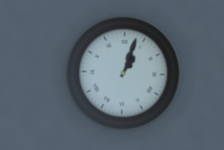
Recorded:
1.03
